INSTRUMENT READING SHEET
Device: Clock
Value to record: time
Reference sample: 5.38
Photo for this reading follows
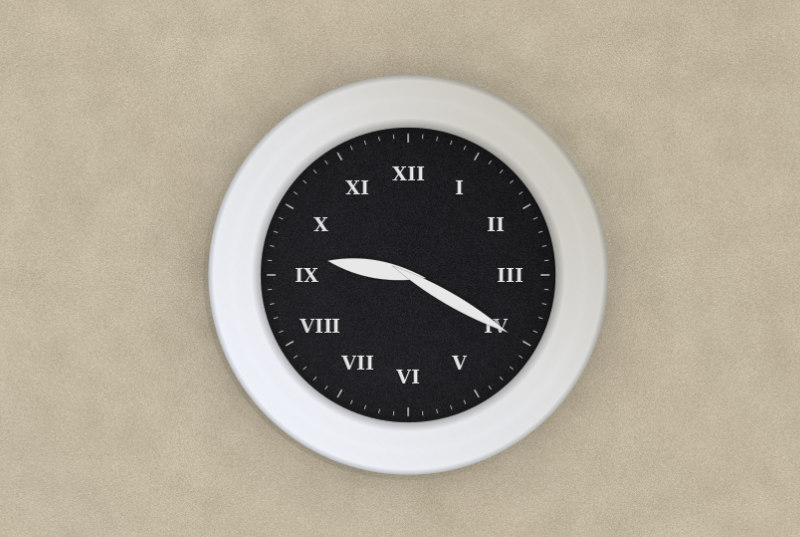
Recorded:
9.20
